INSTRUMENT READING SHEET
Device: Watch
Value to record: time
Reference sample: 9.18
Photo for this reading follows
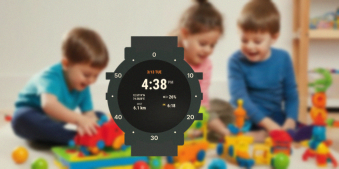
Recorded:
4.38
